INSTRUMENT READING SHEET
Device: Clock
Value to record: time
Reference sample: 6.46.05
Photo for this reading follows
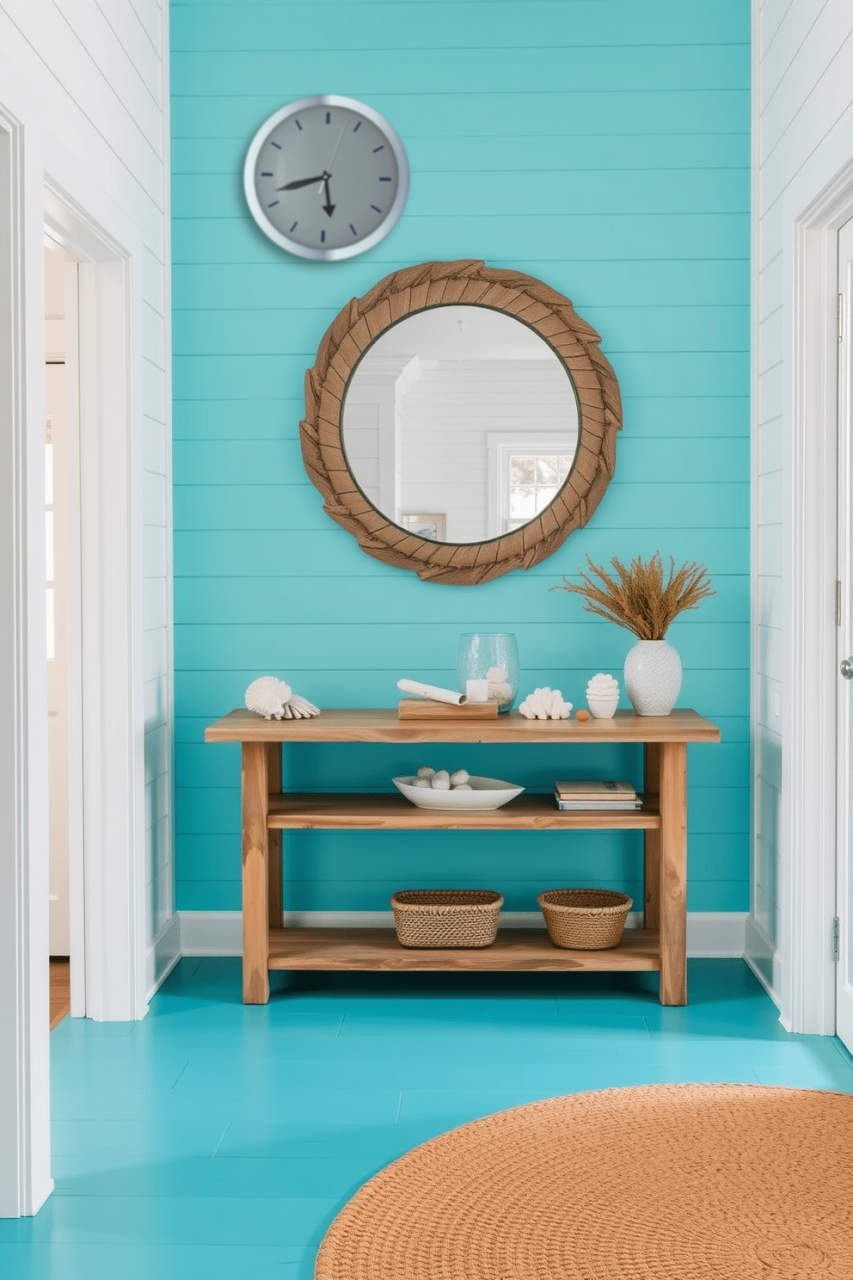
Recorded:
5.42.03
